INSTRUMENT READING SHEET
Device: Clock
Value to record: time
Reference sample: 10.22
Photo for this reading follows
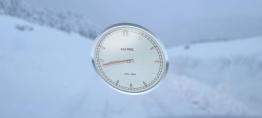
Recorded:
8.43
